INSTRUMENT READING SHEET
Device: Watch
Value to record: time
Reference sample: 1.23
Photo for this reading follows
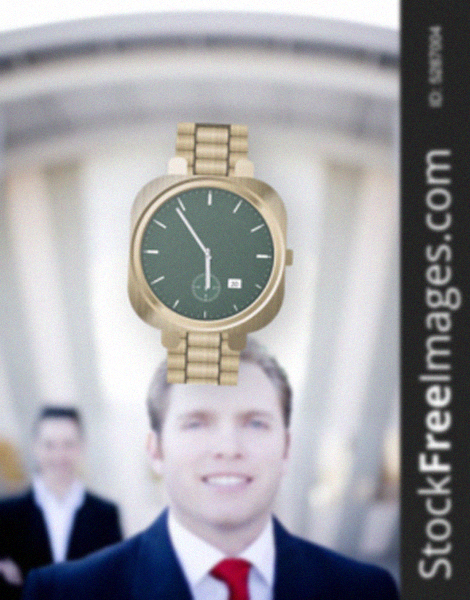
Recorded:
5.54
